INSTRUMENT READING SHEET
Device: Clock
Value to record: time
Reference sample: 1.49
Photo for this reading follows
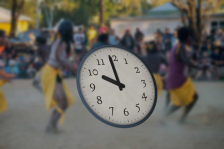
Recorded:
9.59
